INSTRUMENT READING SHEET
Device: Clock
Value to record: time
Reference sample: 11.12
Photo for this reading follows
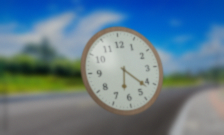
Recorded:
6.22
